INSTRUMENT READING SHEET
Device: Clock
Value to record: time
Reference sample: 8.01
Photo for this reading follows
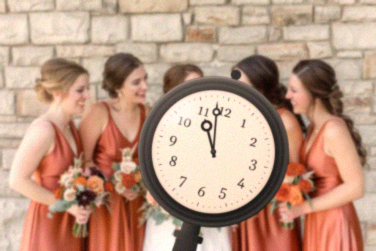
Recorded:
10.58
